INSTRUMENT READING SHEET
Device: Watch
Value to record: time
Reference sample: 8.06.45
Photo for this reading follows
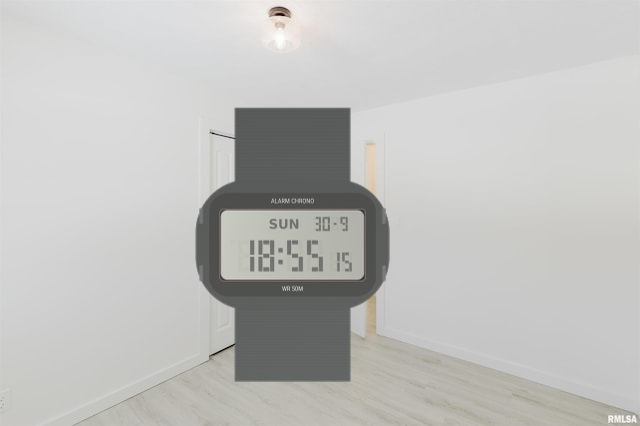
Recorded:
18.55.15
